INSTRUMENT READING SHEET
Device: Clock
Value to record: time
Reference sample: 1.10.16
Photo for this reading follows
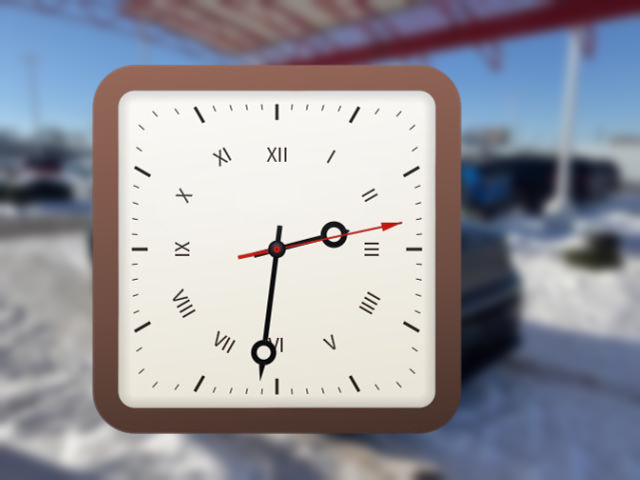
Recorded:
2.31.13
